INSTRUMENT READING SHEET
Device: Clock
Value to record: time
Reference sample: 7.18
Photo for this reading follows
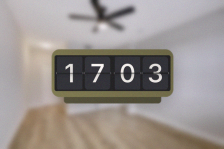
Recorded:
17.03
